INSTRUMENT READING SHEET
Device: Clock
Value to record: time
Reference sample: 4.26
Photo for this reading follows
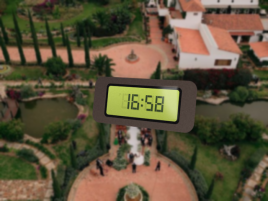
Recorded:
16.58
